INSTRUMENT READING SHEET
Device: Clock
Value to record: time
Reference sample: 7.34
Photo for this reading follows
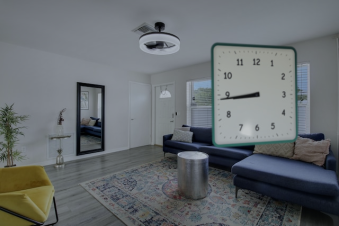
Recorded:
8.44
